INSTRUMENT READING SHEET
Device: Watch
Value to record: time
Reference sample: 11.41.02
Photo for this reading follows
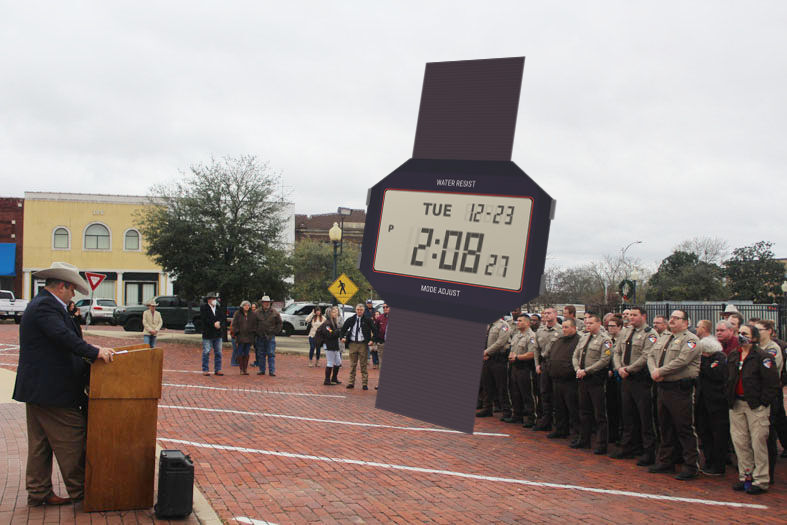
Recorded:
2.08.27
